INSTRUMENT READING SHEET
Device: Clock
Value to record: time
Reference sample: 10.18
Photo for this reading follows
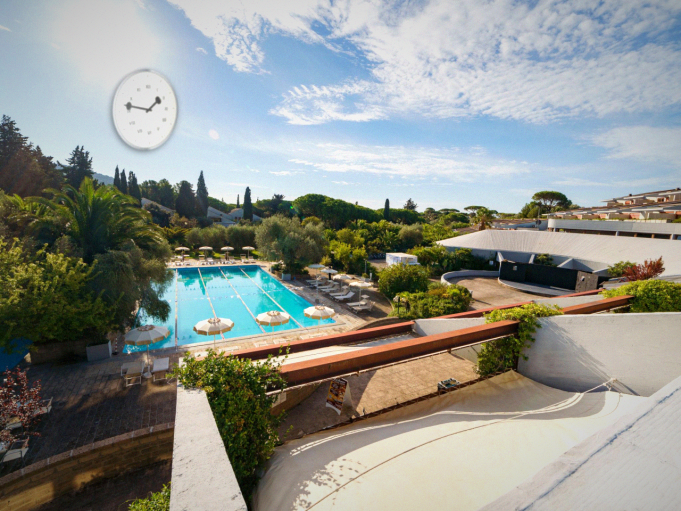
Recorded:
1.47
